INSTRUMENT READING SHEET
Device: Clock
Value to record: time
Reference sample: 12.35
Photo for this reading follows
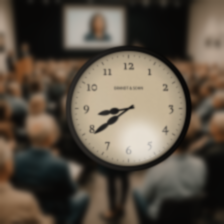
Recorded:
8.39
